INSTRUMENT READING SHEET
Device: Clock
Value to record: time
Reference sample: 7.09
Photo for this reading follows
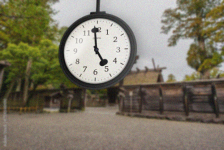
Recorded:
4.59
